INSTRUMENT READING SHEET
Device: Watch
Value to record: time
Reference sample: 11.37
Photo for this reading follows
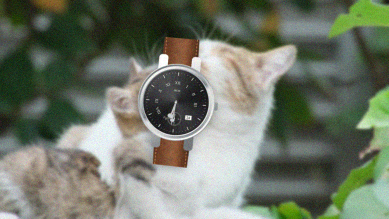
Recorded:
6.31
